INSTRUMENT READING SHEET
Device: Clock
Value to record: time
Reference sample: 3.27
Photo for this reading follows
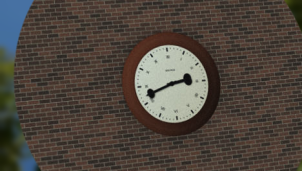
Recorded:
2.42
